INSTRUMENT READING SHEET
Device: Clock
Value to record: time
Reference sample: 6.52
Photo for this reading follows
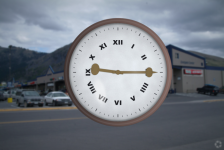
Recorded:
9.15
